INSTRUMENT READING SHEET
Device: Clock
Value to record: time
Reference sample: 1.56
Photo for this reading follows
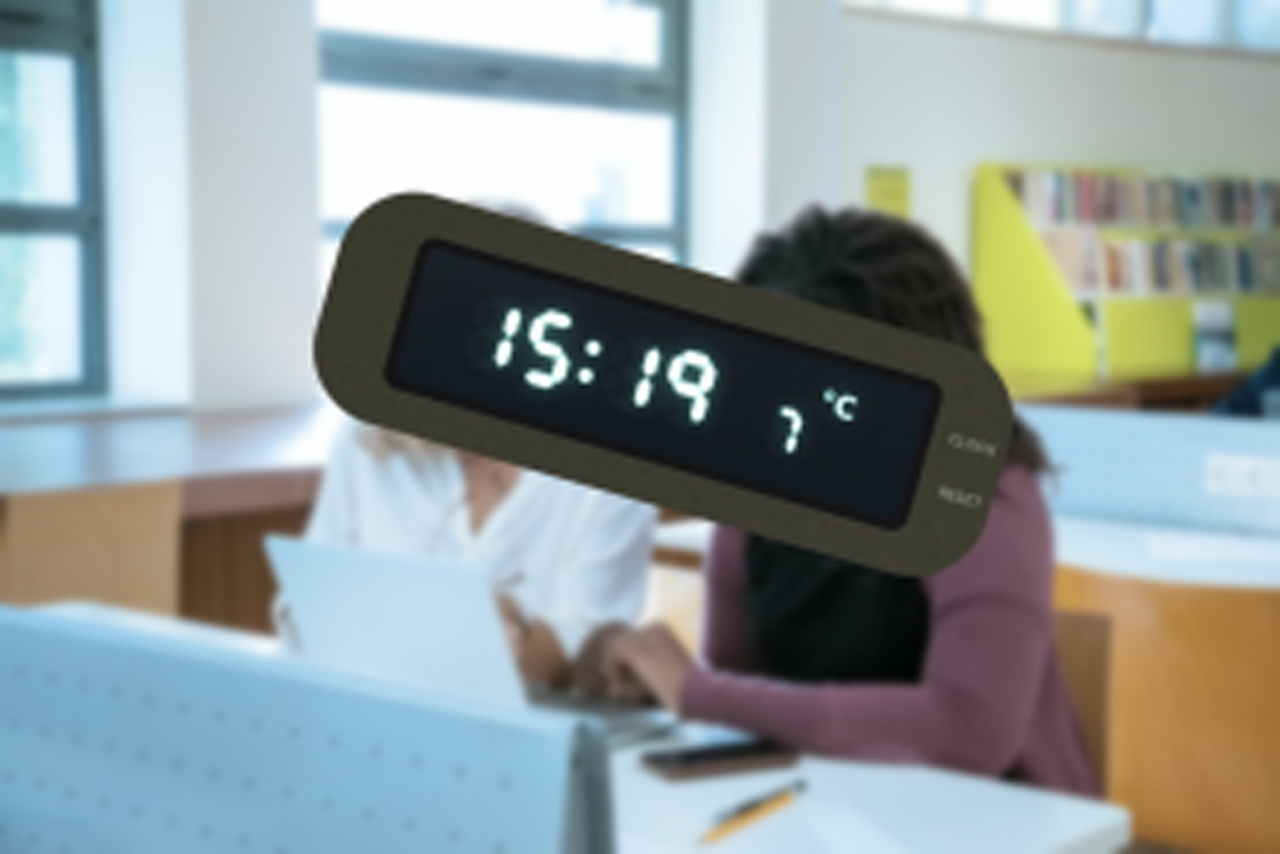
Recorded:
15.19
